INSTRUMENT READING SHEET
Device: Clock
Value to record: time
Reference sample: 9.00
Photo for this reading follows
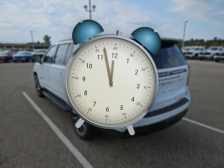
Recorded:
11.57
